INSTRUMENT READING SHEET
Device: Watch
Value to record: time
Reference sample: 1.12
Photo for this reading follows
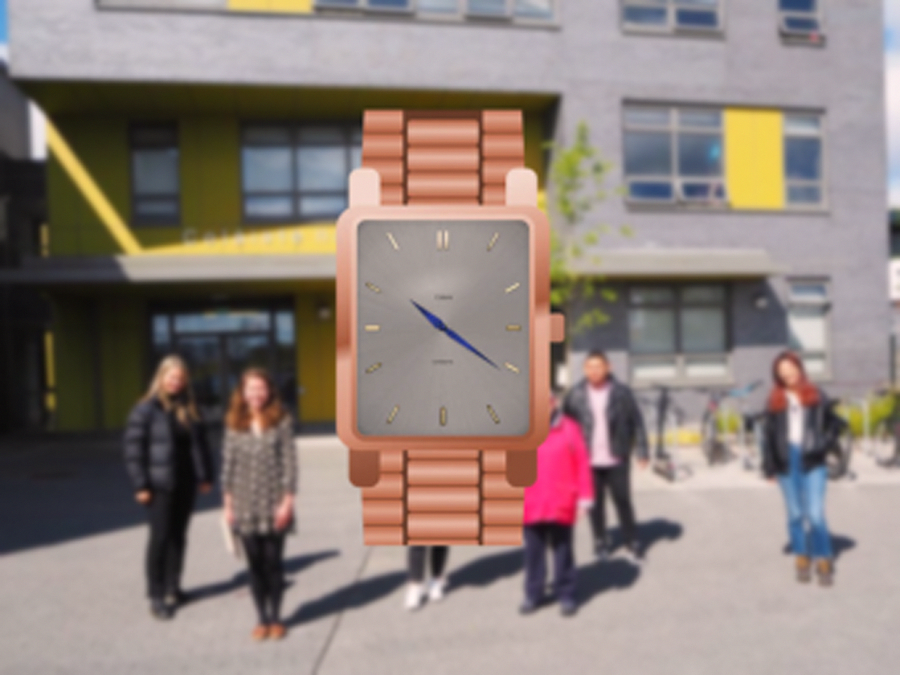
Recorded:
10.21
